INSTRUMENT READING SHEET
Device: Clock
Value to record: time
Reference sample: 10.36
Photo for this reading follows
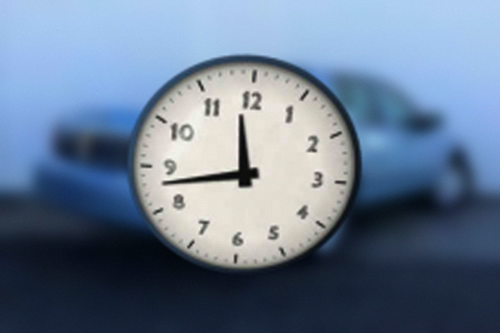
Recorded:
11.43
